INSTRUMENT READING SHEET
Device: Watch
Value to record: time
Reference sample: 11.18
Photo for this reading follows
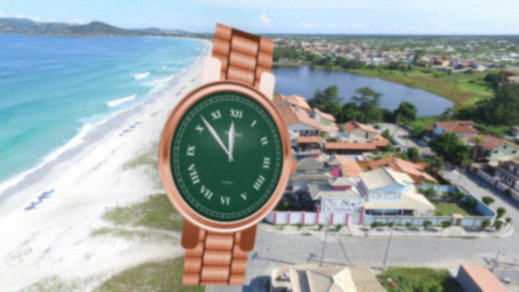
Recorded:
11.52
